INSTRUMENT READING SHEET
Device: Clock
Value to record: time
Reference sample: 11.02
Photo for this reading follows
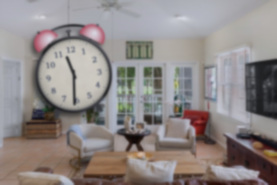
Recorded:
11.31
